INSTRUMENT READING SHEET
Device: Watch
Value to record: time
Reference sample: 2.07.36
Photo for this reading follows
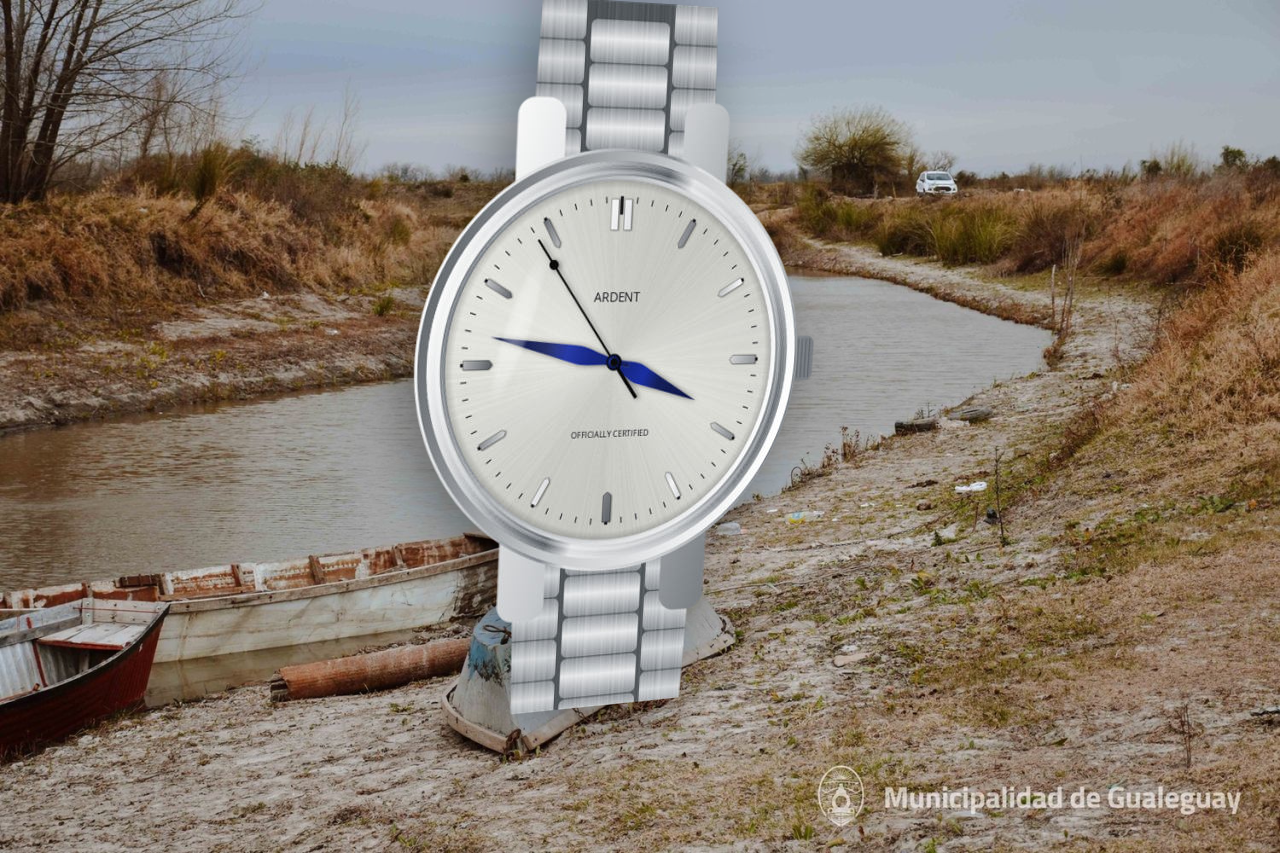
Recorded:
3.46.54
